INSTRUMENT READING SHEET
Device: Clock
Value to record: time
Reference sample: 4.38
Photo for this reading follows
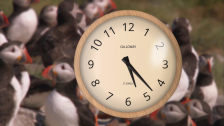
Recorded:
5.23
